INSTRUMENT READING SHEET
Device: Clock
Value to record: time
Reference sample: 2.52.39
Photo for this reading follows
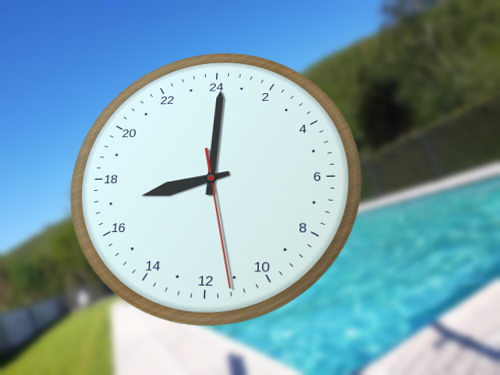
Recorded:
17.00.28
